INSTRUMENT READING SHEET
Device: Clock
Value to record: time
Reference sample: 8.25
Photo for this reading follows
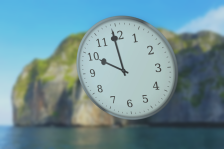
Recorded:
9.59
